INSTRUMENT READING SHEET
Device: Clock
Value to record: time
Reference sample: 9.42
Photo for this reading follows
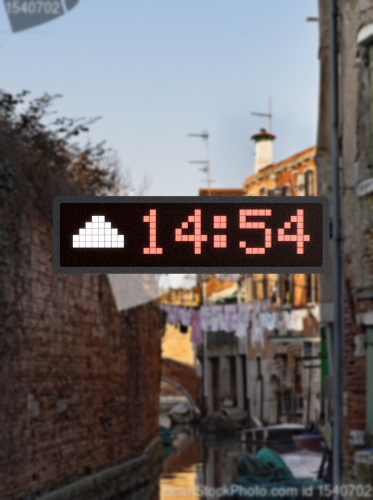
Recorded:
14.54
